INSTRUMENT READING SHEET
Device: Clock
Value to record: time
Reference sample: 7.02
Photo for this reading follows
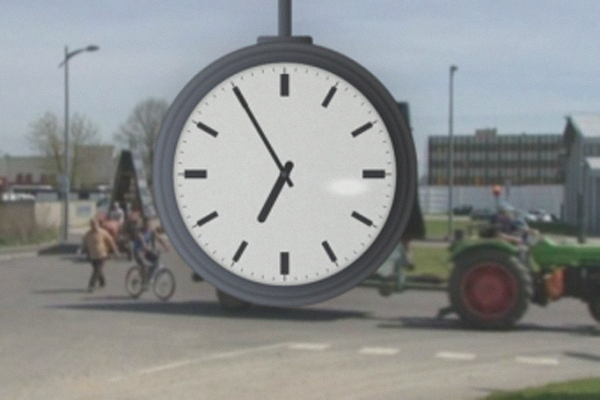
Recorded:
6.55
